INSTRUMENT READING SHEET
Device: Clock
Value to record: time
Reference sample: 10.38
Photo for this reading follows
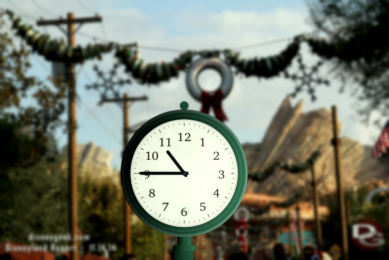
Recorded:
10.45
